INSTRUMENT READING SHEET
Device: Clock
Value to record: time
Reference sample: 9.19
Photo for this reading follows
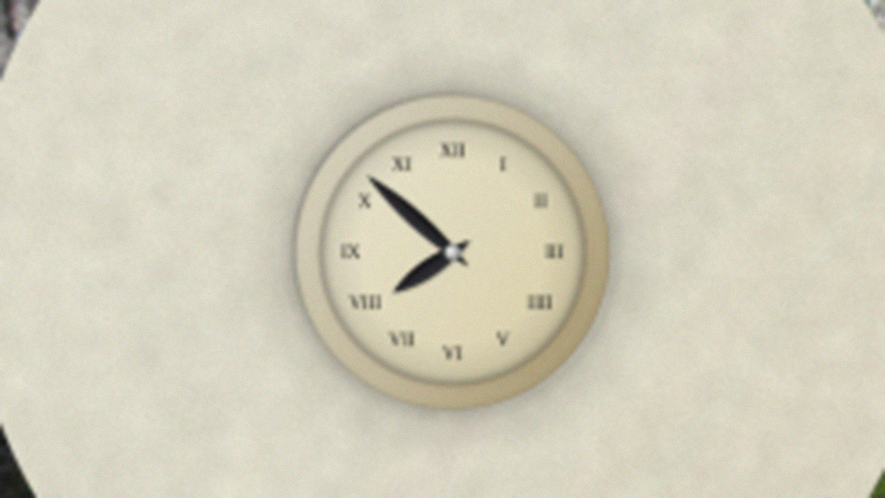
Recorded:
7.52
